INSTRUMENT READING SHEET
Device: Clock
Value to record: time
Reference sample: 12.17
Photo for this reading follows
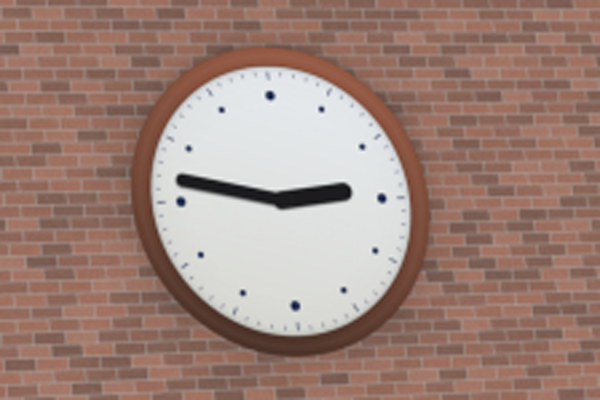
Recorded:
2.47
